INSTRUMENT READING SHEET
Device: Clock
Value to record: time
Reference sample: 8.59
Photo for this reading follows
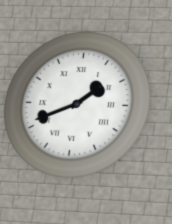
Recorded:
1.41
